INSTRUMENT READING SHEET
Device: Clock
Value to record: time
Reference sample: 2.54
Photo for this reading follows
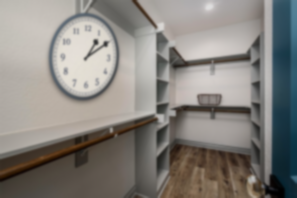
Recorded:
1.10
